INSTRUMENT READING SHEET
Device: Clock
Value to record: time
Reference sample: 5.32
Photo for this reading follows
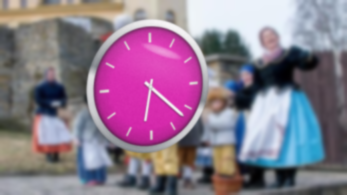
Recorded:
6.22
